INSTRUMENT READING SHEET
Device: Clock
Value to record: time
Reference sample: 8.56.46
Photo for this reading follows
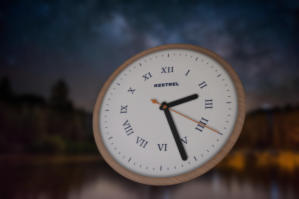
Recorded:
2.26.20
